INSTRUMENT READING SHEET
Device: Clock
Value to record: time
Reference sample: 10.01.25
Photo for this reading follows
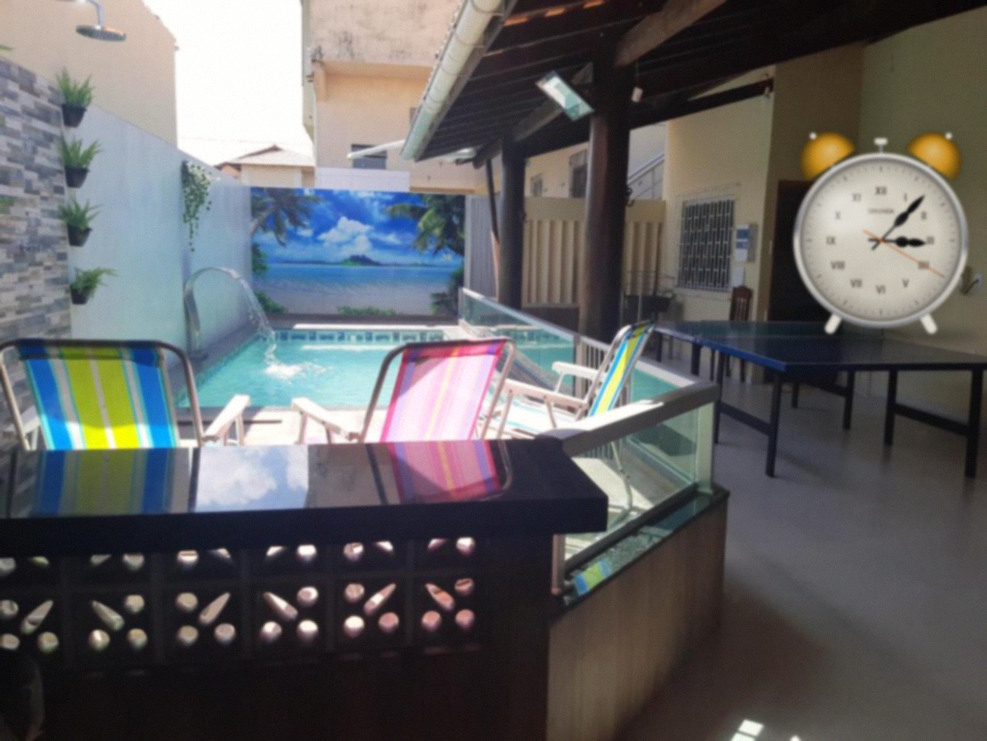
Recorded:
3.07.20
